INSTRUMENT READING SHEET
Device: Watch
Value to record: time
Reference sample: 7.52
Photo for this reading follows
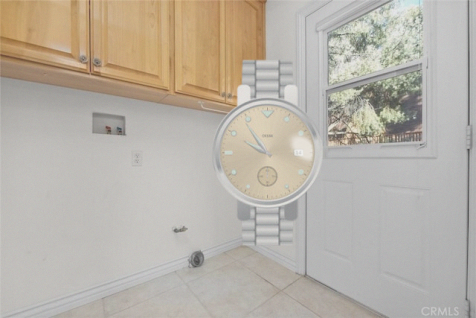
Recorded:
9.54
